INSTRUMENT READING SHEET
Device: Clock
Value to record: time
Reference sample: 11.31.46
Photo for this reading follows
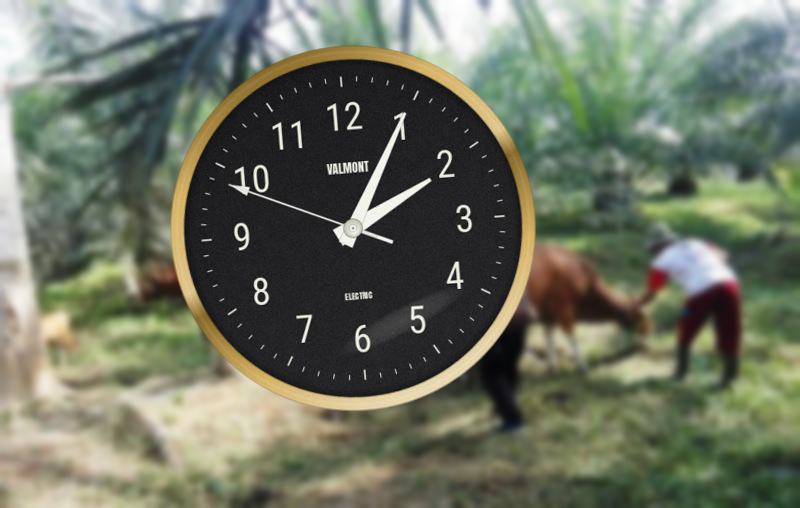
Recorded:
2.04.49
